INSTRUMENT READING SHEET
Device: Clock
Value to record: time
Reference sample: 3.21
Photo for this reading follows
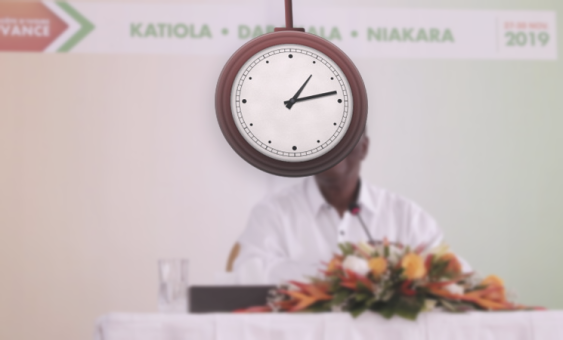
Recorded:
1.13
